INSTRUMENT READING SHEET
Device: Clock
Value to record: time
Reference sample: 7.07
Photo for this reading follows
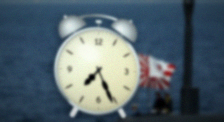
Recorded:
7.26
